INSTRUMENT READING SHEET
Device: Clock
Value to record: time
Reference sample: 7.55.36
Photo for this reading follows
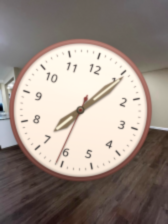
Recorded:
7.05.31
